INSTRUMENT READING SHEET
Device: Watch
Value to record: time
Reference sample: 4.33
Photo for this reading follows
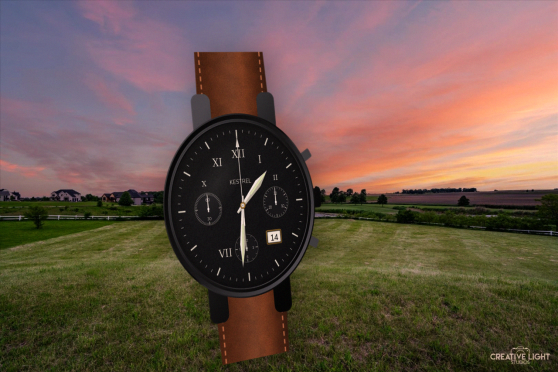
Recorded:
1.31
